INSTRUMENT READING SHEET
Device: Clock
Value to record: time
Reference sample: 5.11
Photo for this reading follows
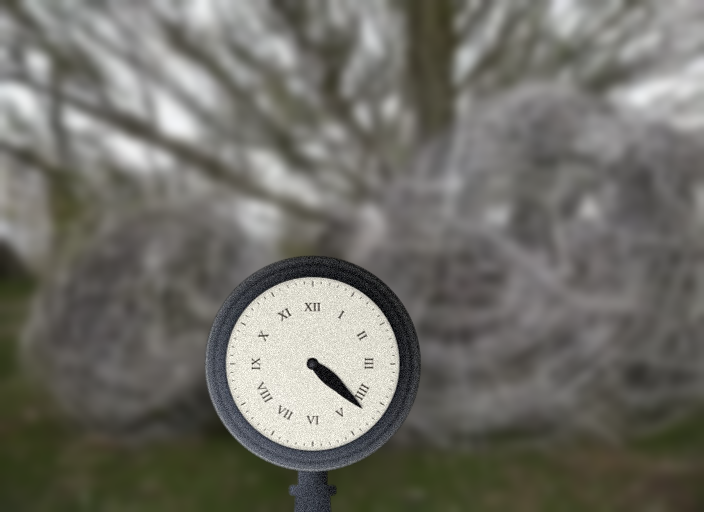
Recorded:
4.22
